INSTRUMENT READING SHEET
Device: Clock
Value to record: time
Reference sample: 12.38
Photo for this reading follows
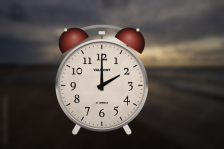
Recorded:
2.00
